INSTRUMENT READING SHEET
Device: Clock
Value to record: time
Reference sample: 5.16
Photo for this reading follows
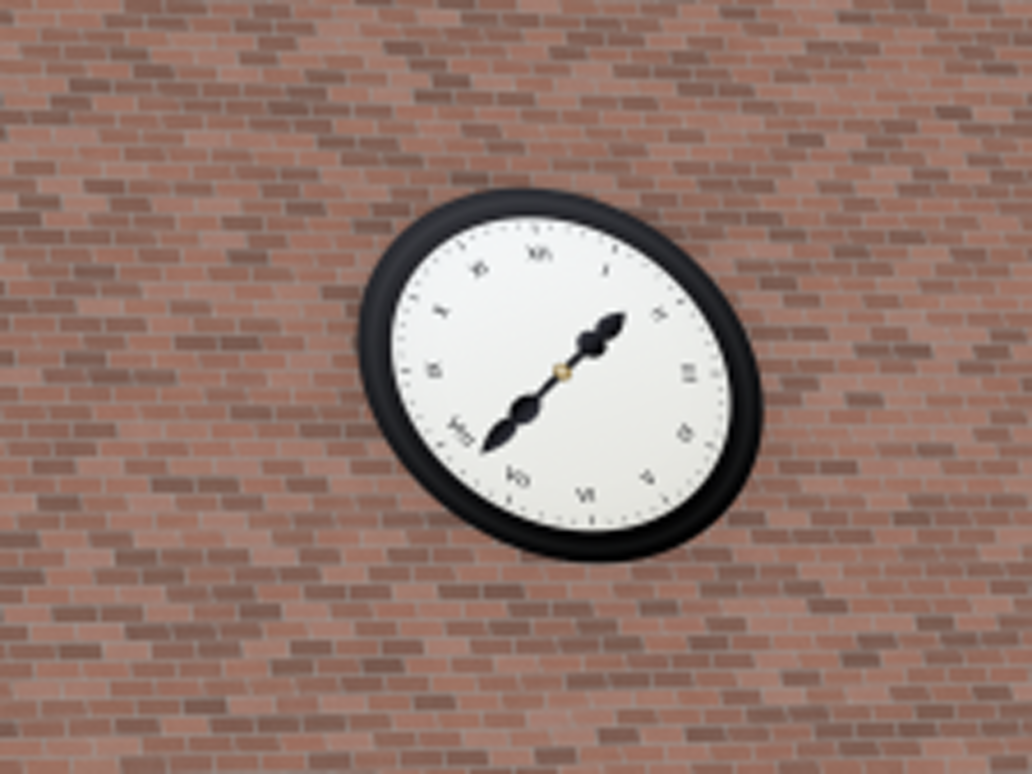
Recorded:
1.38
